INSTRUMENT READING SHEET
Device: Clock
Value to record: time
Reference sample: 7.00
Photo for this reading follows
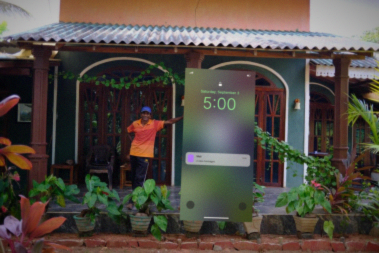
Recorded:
5.00
